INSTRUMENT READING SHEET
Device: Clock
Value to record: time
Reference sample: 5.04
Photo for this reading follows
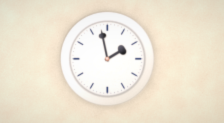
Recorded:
1.58
